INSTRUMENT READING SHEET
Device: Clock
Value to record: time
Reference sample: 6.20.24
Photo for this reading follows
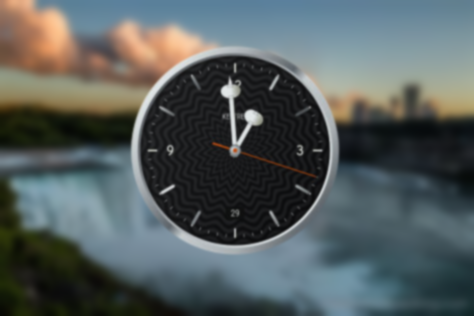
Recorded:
12.59.18
